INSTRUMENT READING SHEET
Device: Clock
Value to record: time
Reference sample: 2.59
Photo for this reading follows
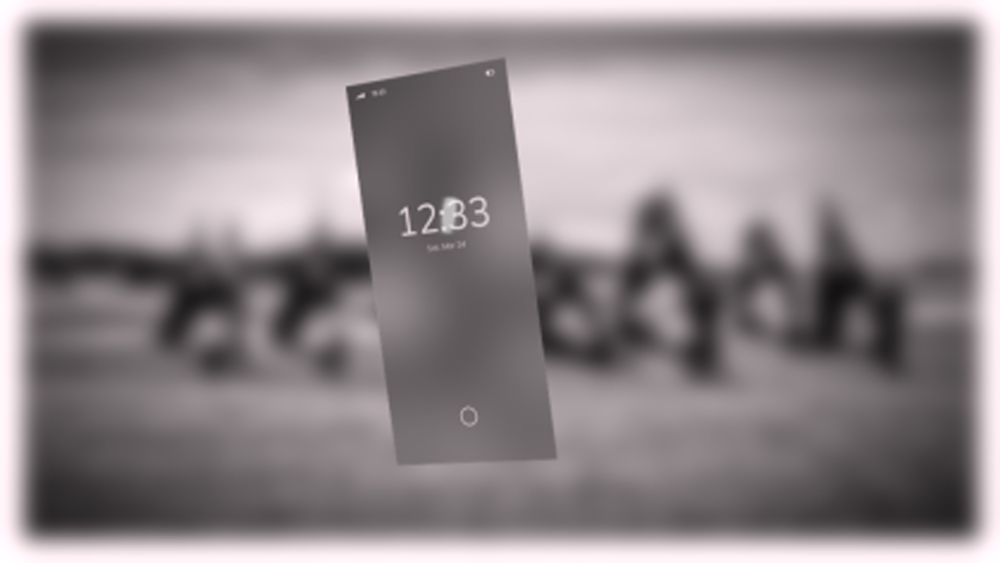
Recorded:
12.33
